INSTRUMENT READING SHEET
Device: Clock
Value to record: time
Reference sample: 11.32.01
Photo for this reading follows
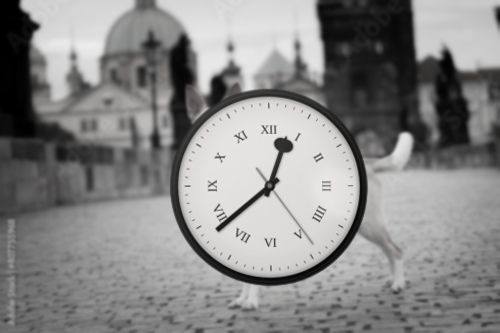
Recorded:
12.38.24
